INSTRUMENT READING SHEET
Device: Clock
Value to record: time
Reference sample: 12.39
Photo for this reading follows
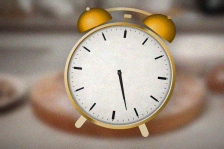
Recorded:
5.27
